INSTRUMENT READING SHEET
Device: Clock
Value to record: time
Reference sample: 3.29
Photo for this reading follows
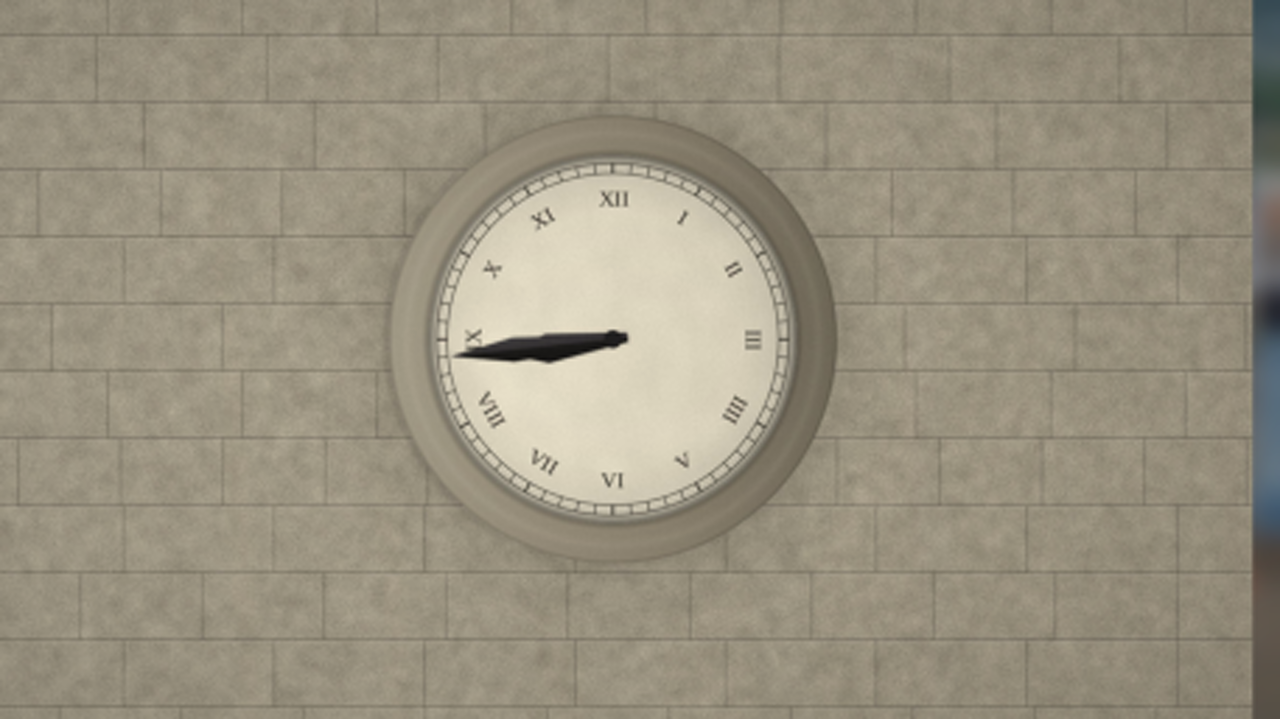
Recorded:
8.44
